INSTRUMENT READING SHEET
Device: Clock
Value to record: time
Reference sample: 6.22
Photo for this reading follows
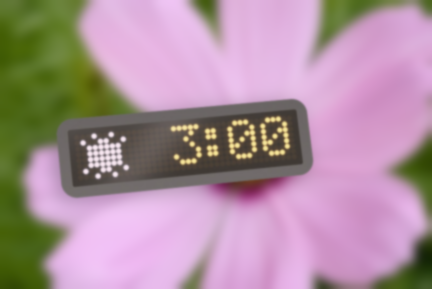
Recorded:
3.00
